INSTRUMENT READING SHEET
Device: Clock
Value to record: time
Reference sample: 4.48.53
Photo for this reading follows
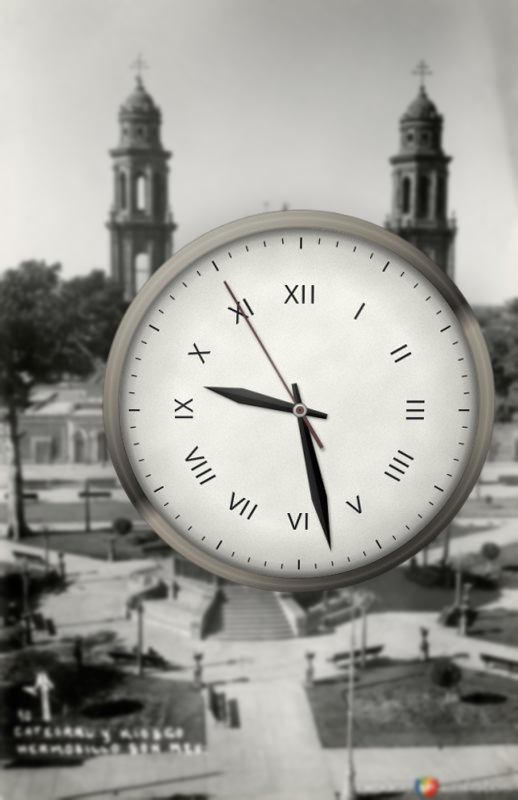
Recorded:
9.27.55
